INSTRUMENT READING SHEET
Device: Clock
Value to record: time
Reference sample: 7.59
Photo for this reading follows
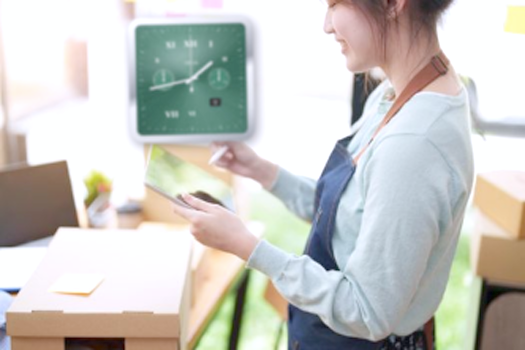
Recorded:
1.43
